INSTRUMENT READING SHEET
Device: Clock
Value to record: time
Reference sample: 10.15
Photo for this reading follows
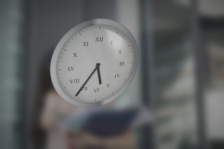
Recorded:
5.36
